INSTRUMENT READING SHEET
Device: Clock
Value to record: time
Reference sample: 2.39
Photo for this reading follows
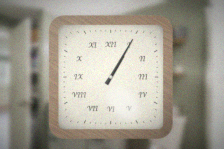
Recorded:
1.05
